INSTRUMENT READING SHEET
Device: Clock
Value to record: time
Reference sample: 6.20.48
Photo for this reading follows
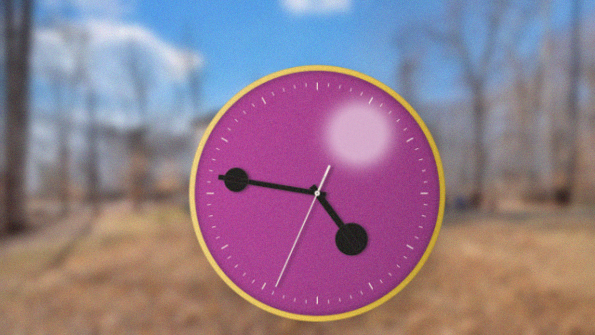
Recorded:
4.46.34
